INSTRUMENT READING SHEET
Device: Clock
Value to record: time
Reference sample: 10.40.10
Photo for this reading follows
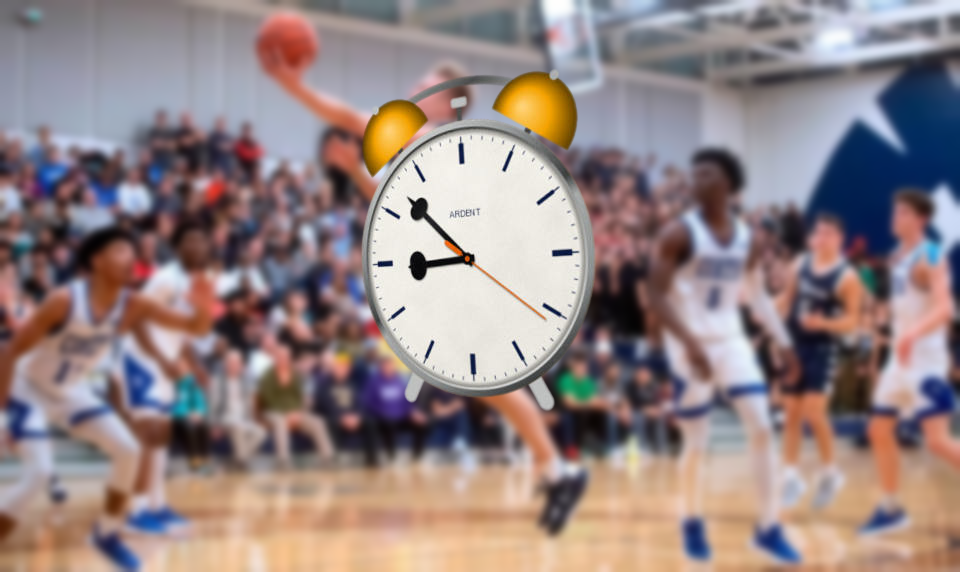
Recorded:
8.52.21
